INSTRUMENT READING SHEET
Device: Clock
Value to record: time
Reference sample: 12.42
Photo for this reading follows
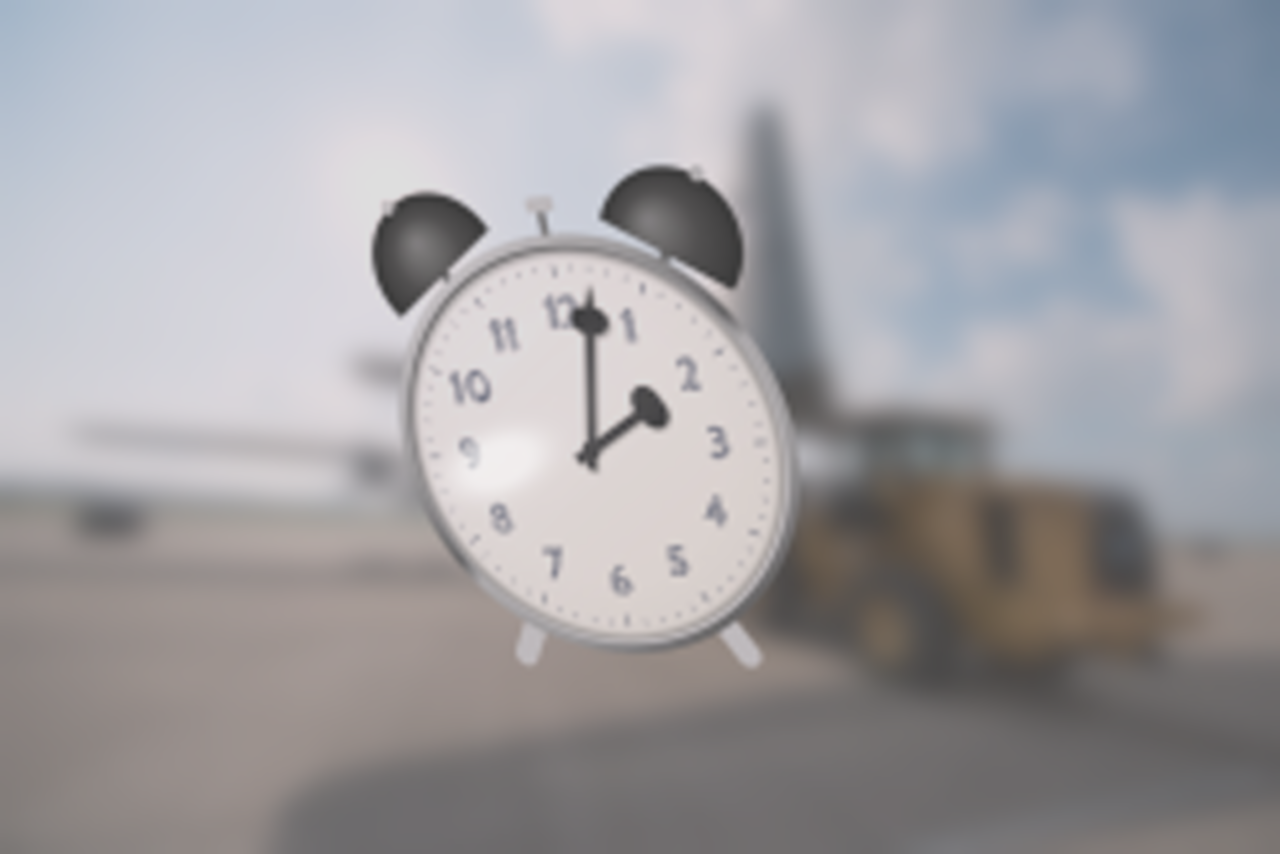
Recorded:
2.02
